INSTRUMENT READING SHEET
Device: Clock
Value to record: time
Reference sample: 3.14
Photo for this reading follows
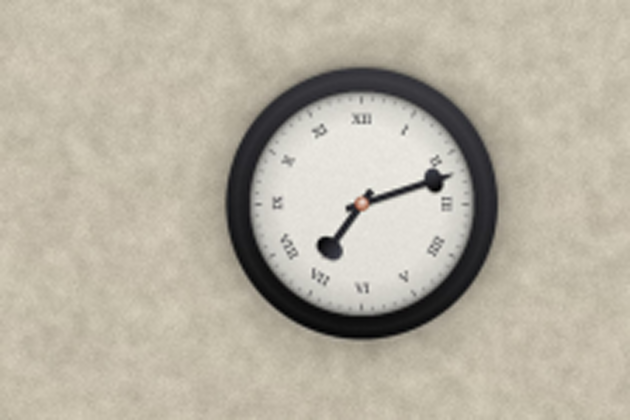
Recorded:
7.12
